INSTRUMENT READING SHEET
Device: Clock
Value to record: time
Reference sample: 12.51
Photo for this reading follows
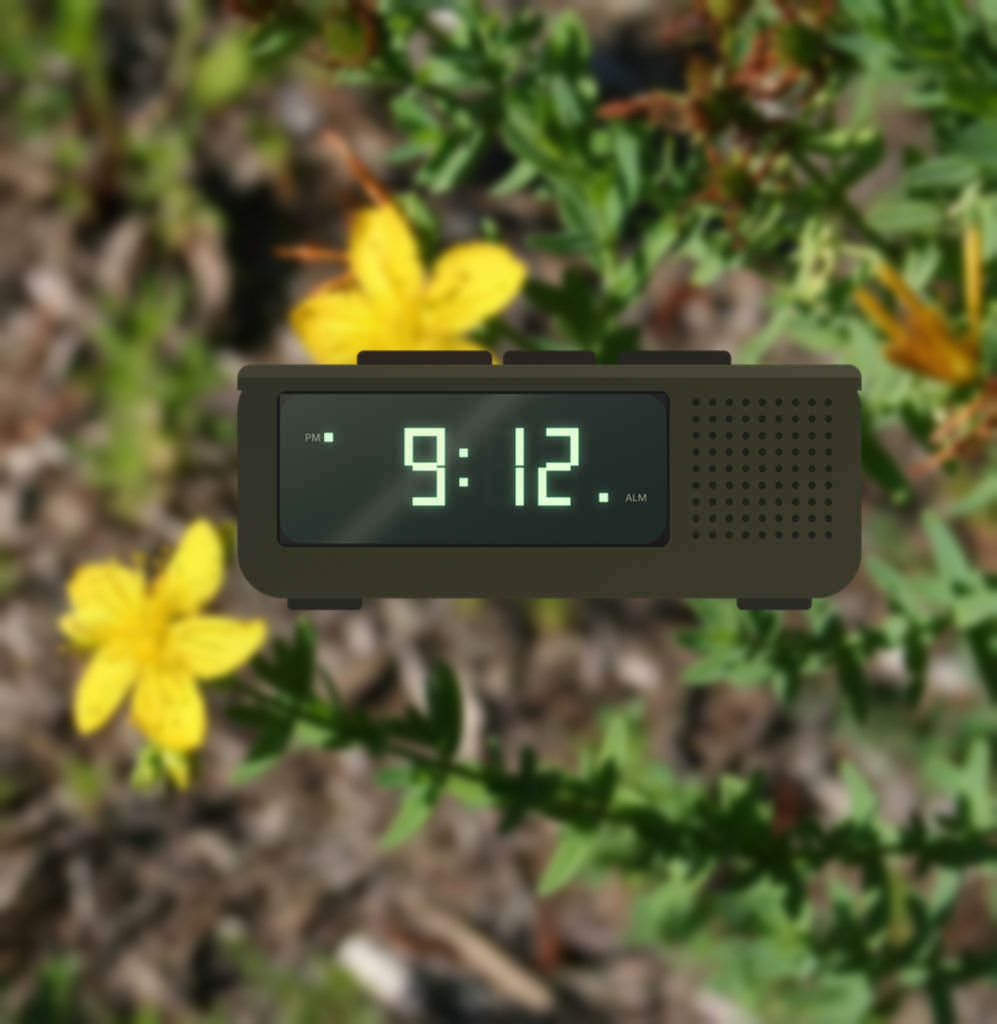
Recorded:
9.12
